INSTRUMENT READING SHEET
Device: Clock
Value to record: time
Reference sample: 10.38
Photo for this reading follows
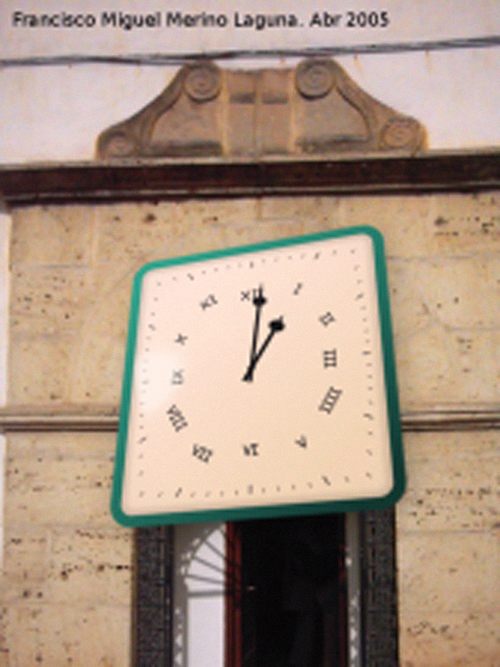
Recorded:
1.01
